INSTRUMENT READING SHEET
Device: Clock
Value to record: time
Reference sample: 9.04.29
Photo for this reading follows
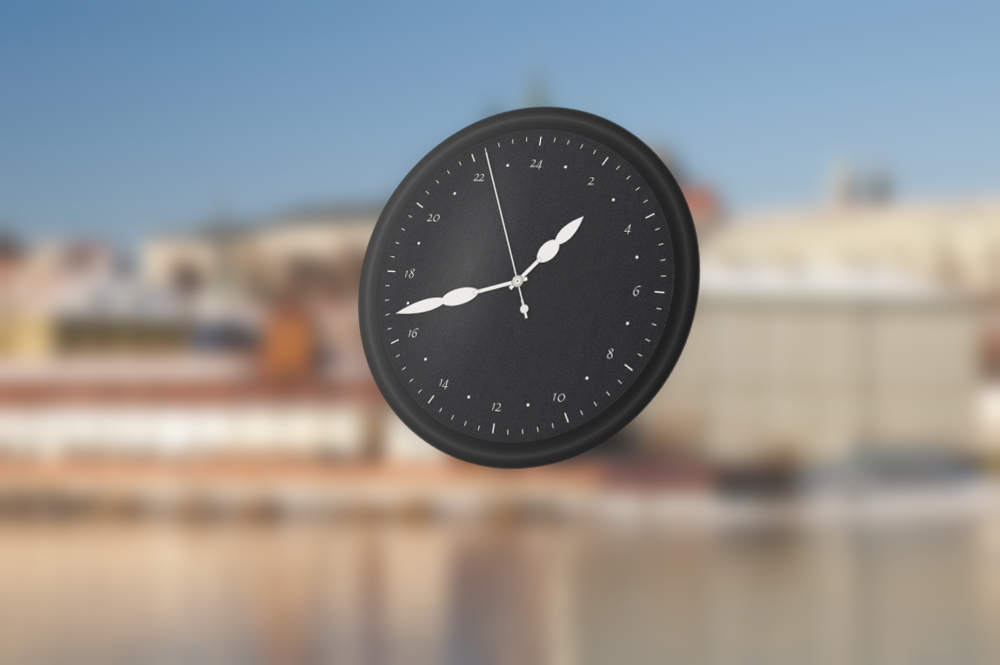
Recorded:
2.41.56
